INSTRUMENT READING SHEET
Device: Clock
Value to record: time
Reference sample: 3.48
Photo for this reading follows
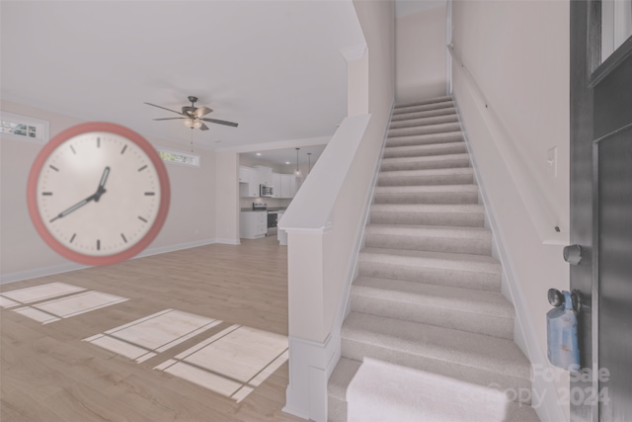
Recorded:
12.40
